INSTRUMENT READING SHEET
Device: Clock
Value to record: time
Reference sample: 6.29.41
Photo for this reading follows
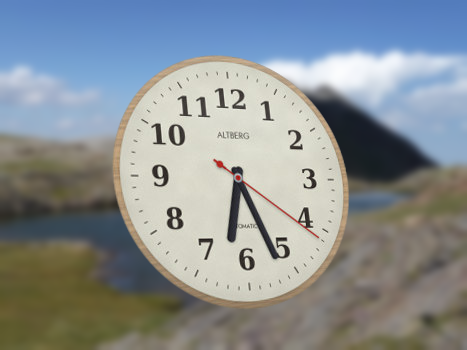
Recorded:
6.26.21
